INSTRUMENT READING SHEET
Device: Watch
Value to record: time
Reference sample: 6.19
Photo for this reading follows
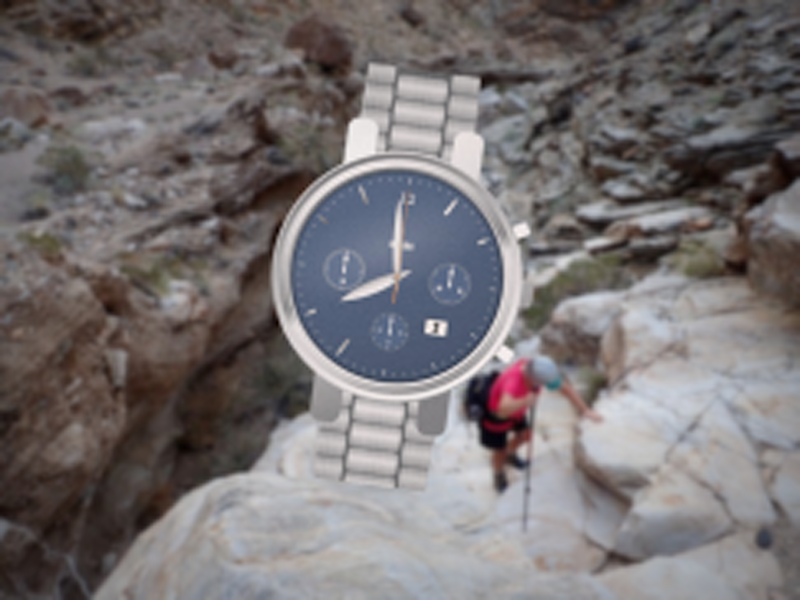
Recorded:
7.59
